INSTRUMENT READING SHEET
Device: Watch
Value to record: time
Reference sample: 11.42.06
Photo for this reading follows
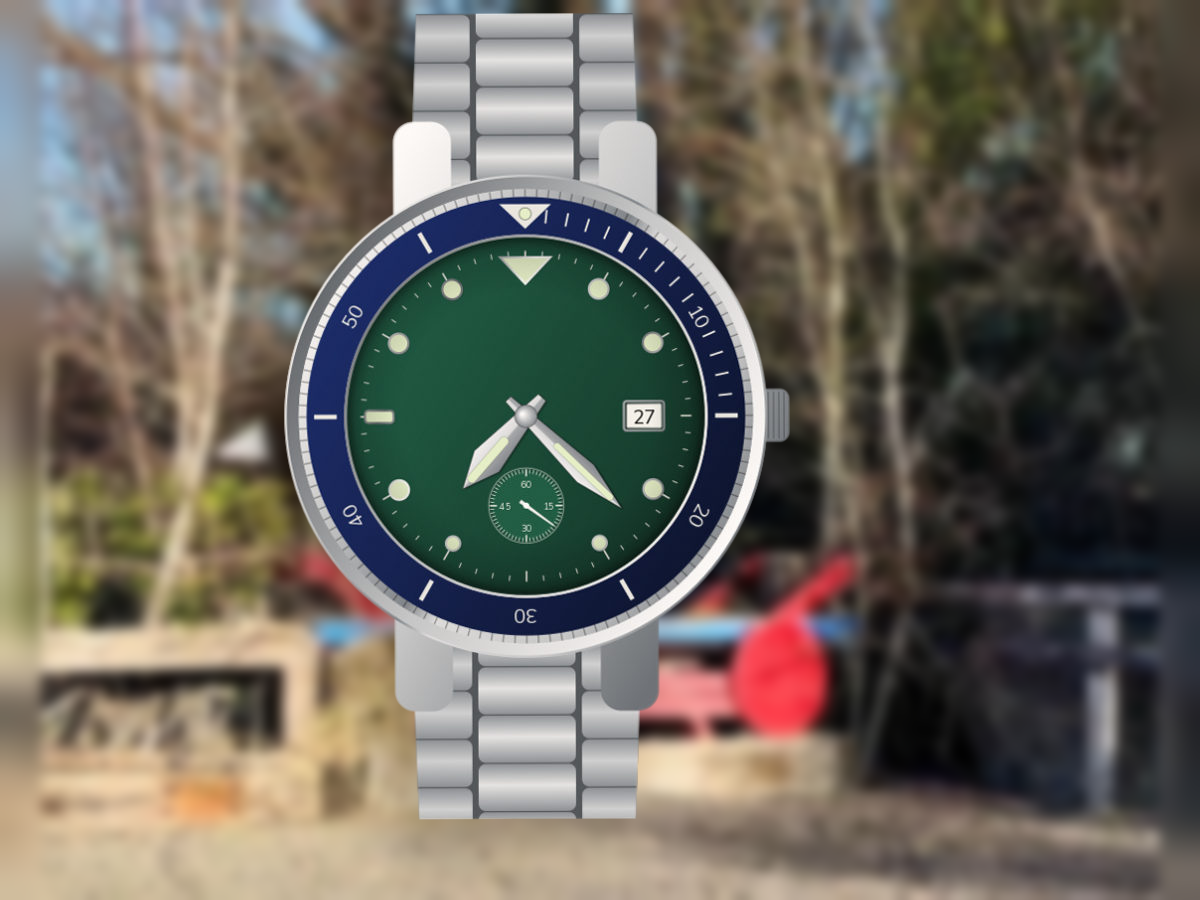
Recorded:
7.22.21
